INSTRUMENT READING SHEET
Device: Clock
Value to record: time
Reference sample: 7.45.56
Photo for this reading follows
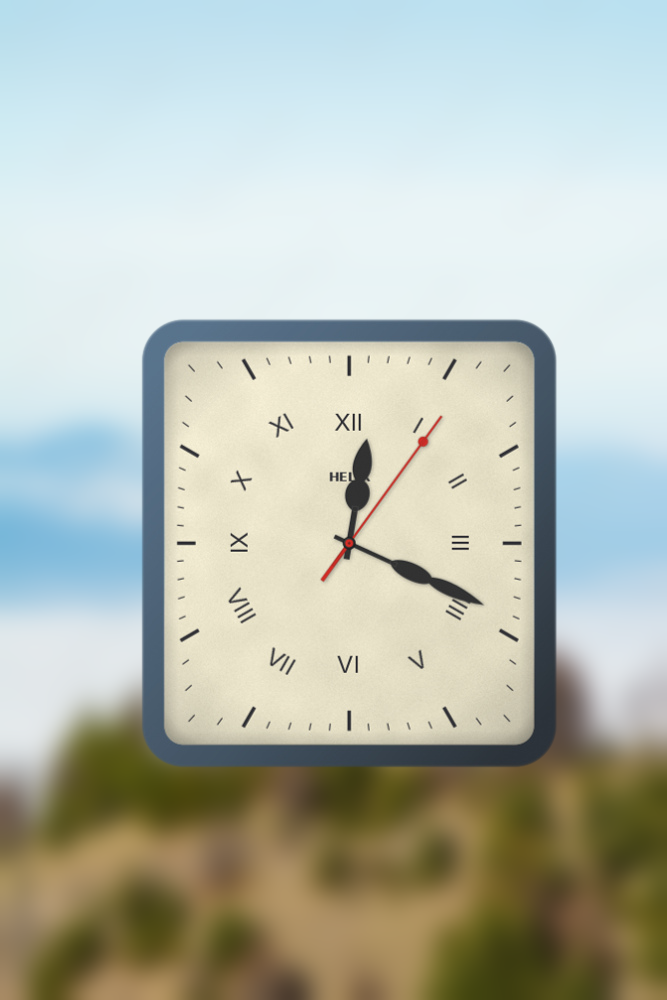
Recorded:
12.19.06
